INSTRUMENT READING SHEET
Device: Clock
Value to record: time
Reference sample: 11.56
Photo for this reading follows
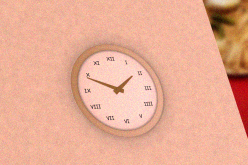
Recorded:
1.49
